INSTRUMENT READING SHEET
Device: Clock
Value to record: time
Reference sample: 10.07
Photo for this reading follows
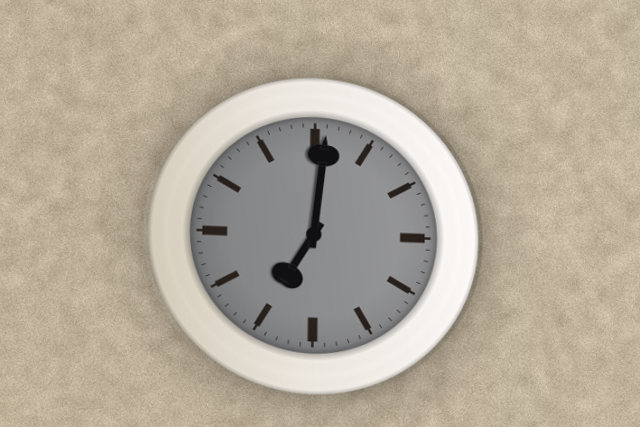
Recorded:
7.01
